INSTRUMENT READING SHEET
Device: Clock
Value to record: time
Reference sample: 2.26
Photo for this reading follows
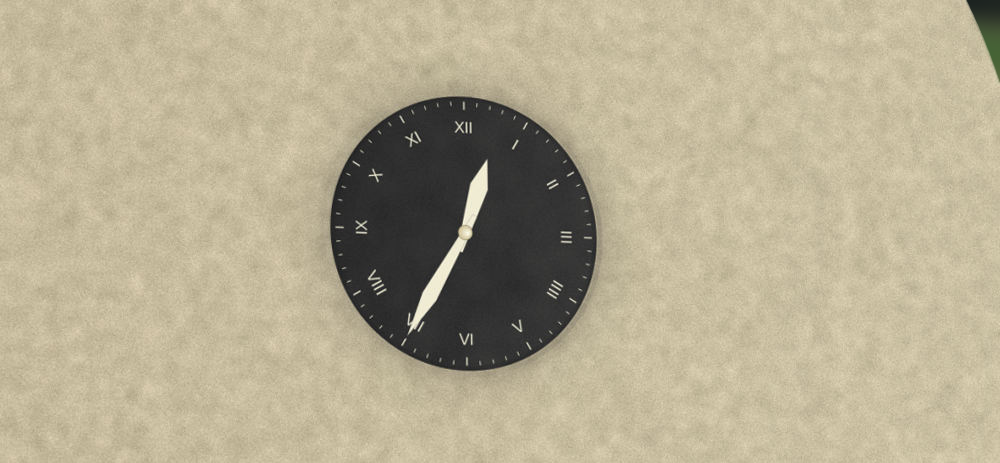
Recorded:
12.35
